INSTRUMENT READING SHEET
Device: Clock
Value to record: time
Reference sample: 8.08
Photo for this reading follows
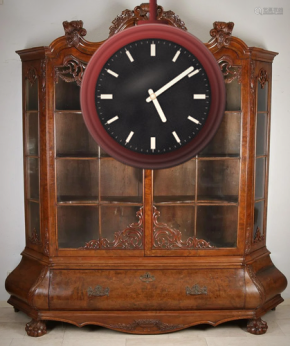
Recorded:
5.09
